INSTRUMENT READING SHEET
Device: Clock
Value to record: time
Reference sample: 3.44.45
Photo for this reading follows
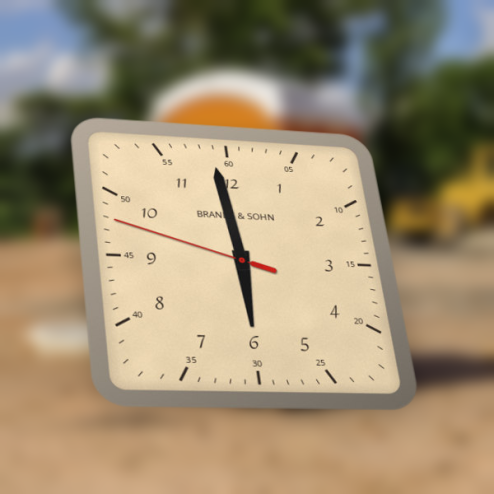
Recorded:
5.58.48
